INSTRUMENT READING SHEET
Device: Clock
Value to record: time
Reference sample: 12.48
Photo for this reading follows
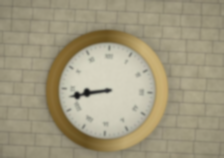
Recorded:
8.43
